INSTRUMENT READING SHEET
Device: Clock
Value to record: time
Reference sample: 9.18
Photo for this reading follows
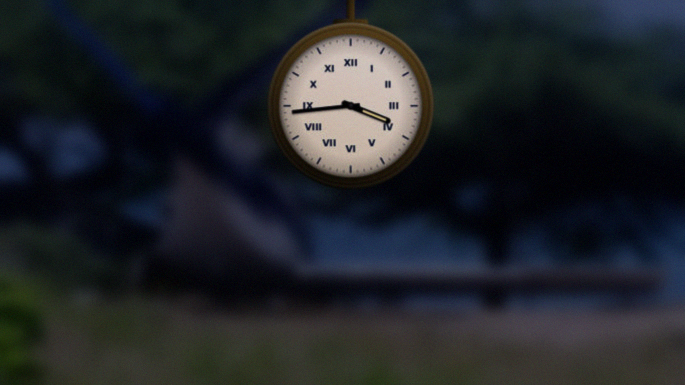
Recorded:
3.44
